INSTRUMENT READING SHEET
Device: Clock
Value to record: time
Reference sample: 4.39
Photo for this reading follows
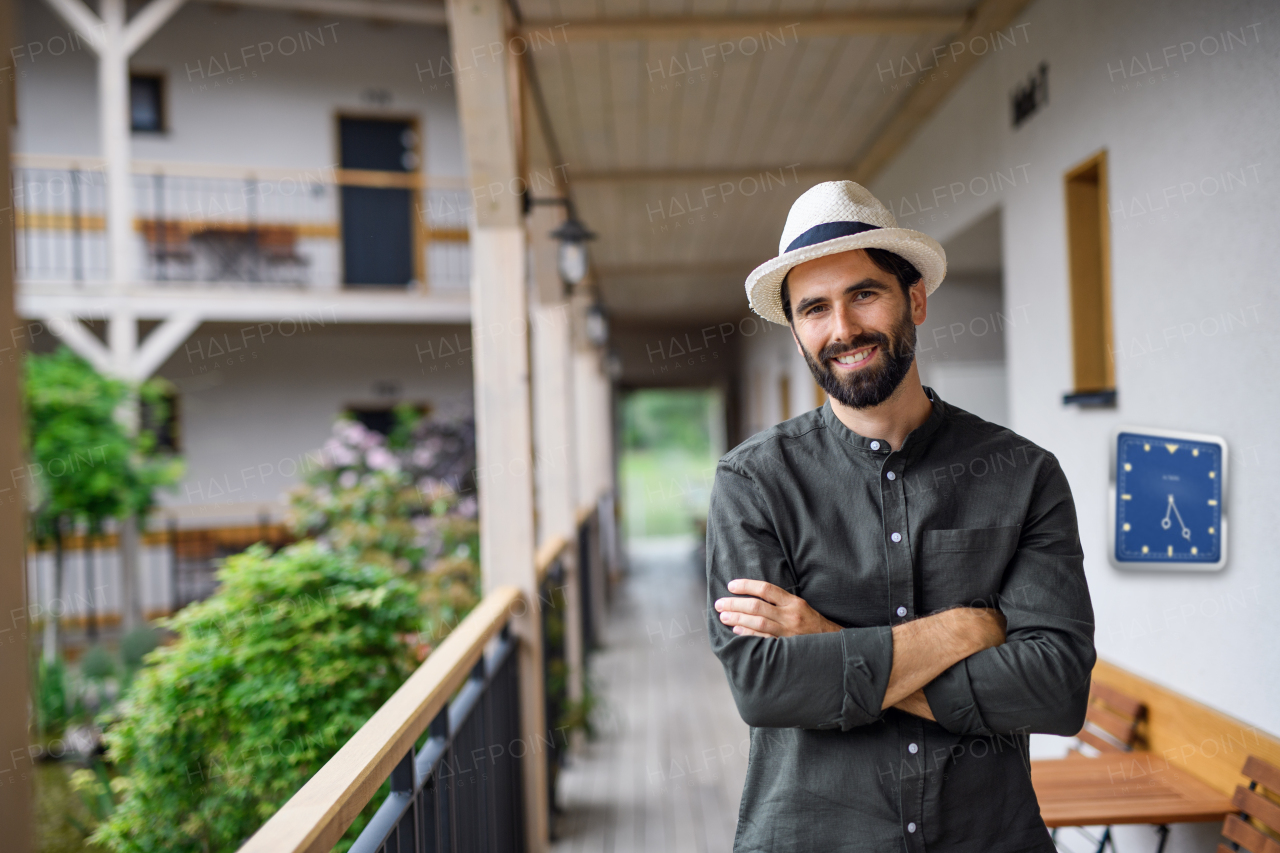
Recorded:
6.25
